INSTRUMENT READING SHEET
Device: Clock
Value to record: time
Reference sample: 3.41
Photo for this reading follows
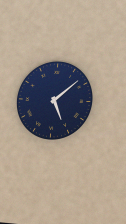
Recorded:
5.08
